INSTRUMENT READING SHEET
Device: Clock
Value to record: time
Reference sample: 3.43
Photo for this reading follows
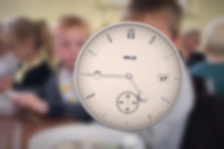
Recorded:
4.45
